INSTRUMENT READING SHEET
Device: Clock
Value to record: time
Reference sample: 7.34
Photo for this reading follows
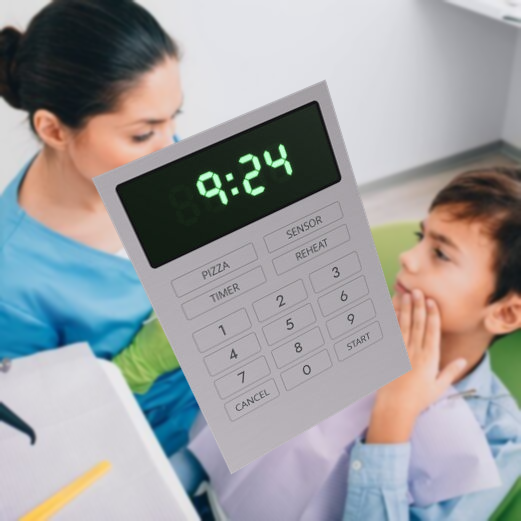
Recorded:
9.24
